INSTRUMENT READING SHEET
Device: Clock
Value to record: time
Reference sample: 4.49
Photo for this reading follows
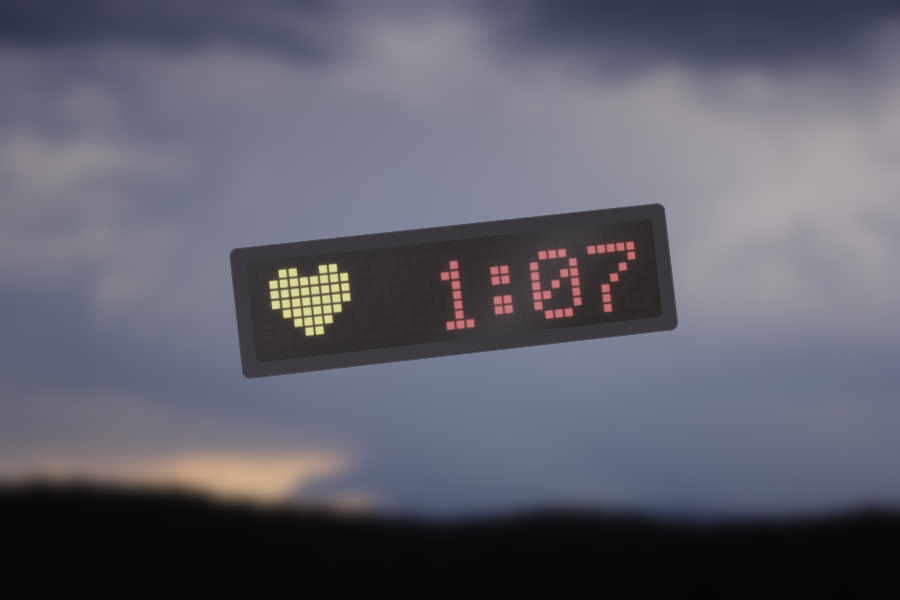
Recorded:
1.07
